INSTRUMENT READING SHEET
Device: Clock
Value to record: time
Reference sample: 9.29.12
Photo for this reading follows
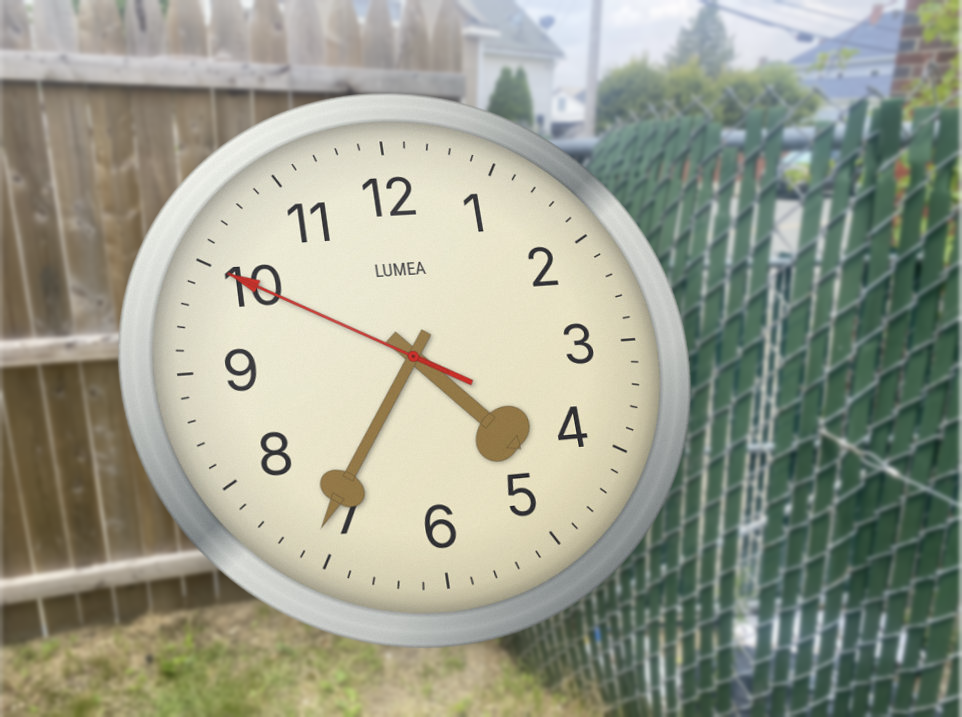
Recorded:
4.35.50
